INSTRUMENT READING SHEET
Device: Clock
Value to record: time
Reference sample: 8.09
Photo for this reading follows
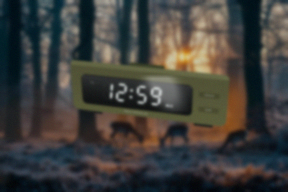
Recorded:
12.59
